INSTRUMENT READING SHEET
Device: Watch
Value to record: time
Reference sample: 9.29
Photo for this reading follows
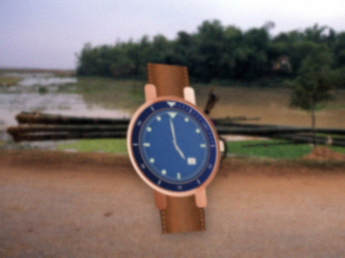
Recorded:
4.59
